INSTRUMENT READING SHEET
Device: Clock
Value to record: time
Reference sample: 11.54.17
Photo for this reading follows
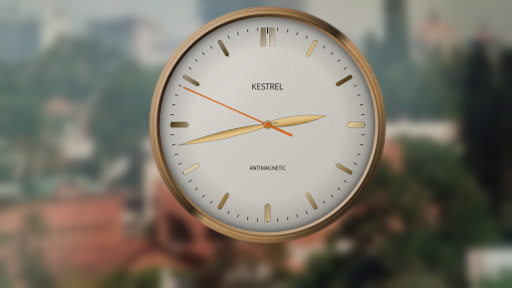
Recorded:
2.42.49
